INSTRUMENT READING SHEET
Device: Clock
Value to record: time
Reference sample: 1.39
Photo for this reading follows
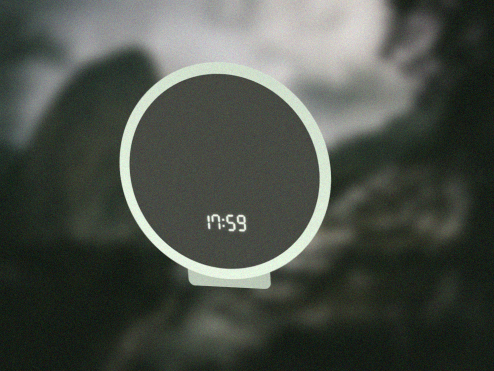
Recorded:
17.59
